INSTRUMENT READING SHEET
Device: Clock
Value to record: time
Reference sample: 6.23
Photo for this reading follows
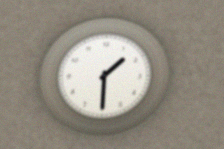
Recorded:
1.30
